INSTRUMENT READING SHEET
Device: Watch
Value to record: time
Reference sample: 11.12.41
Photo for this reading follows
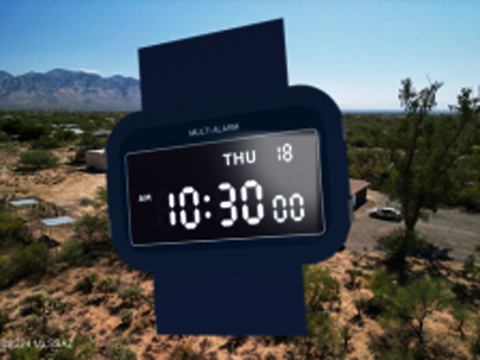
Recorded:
10.30.00
